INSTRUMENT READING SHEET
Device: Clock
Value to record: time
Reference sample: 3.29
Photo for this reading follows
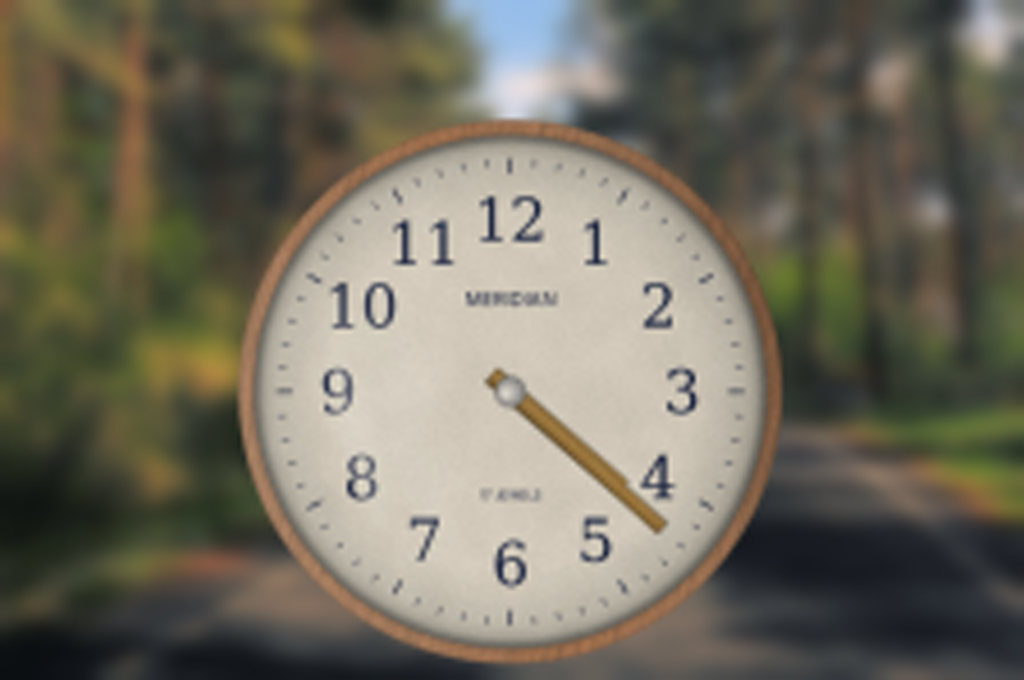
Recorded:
4.22
